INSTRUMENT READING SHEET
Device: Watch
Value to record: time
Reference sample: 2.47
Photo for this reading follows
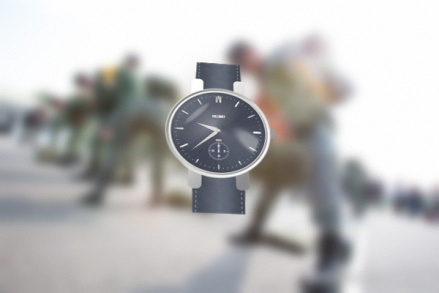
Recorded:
9.38
